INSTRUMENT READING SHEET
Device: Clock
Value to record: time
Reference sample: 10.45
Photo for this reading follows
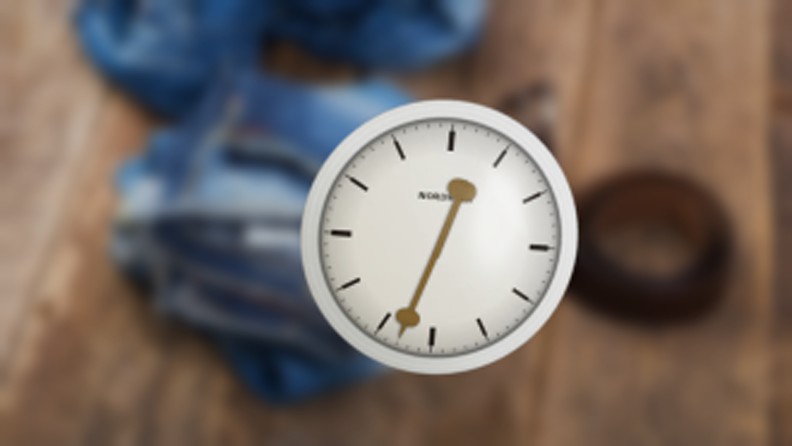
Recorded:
12.33
